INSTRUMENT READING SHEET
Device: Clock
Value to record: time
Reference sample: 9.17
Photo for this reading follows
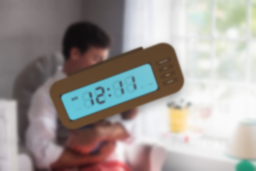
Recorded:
12.11
